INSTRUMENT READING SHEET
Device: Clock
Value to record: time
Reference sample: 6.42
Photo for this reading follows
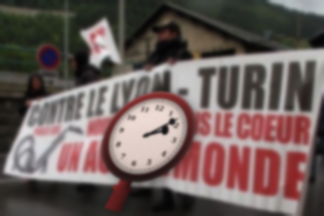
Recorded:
2.08
